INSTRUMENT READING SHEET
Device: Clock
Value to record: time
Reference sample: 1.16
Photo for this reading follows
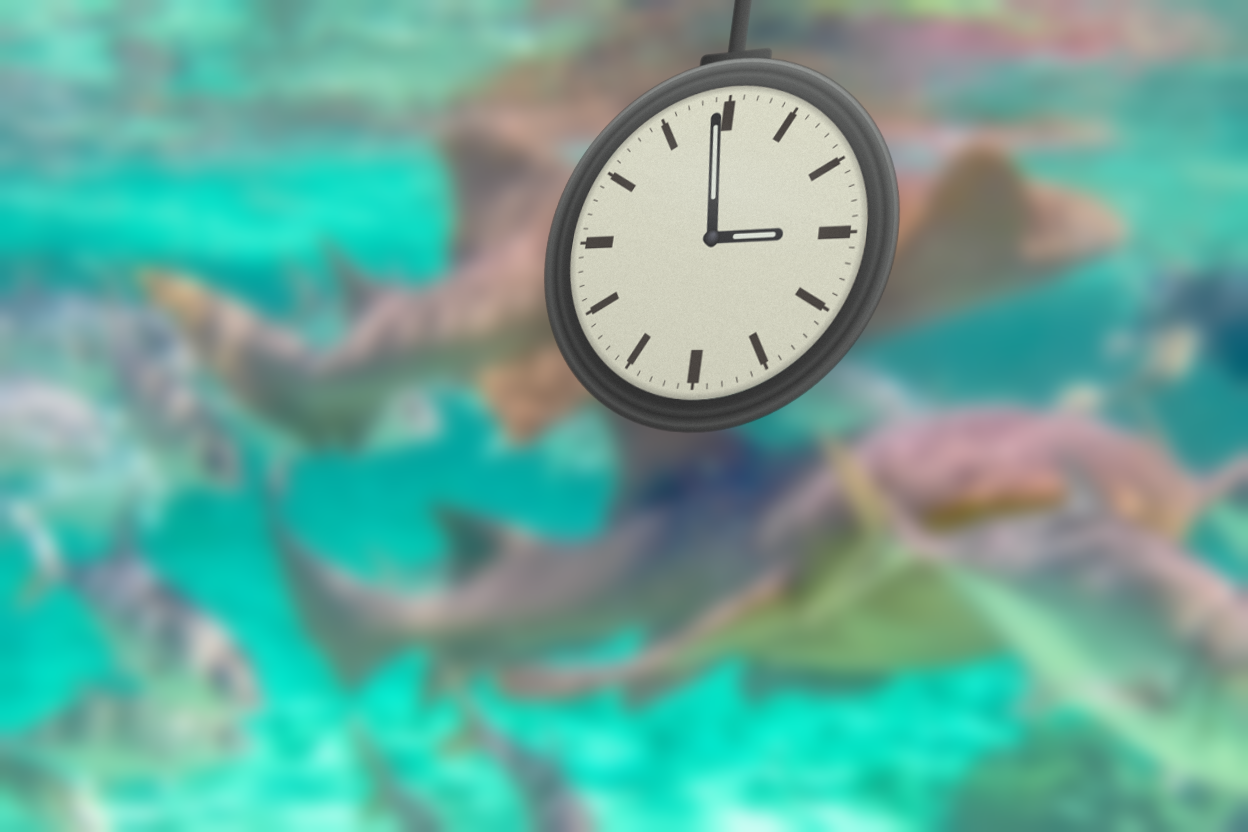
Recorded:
2.59
